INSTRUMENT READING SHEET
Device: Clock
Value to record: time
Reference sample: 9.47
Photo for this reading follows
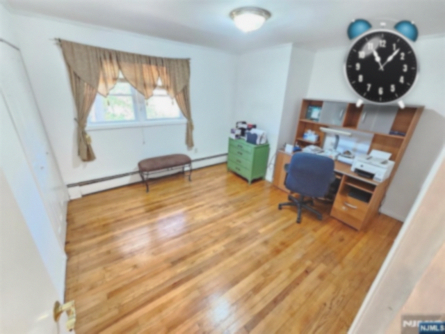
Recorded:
11.07
